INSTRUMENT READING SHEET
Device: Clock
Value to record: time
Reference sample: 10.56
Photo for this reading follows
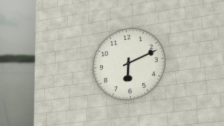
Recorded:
6.12
